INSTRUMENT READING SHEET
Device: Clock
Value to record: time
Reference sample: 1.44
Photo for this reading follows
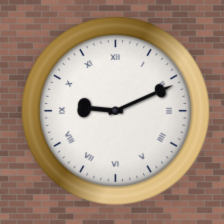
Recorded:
9.11
